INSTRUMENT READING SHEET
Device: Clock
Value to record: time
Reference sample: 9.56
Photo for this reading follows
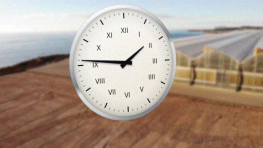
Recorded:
1.46
